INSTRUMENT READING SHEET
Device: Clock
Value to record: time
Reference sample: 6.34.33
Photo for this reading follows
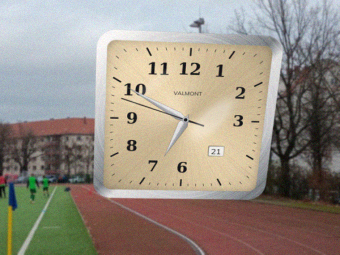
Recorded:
6.49.48
